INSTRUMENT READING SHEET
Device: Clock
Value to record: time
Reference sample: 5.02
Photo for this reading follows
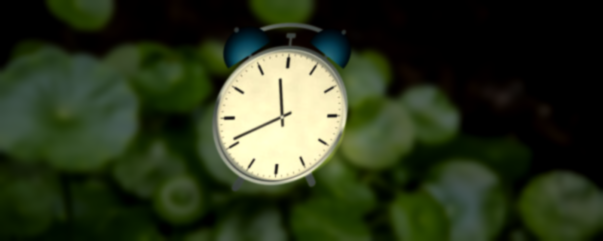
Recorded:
11.41
